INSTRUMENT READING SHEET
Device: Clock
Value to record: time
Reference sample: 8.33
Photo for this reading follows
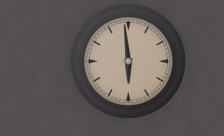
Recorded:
5.59
